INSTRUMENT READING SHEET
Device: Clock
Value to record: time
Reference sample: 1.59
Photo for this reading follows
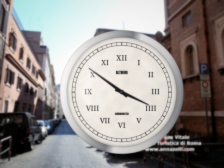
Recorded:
3.51
